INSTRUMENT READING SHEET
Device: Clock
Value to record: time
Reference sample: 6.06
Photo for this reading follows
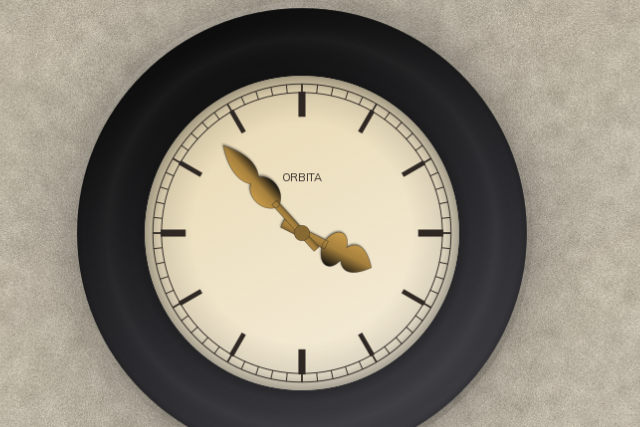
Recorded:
3.53
